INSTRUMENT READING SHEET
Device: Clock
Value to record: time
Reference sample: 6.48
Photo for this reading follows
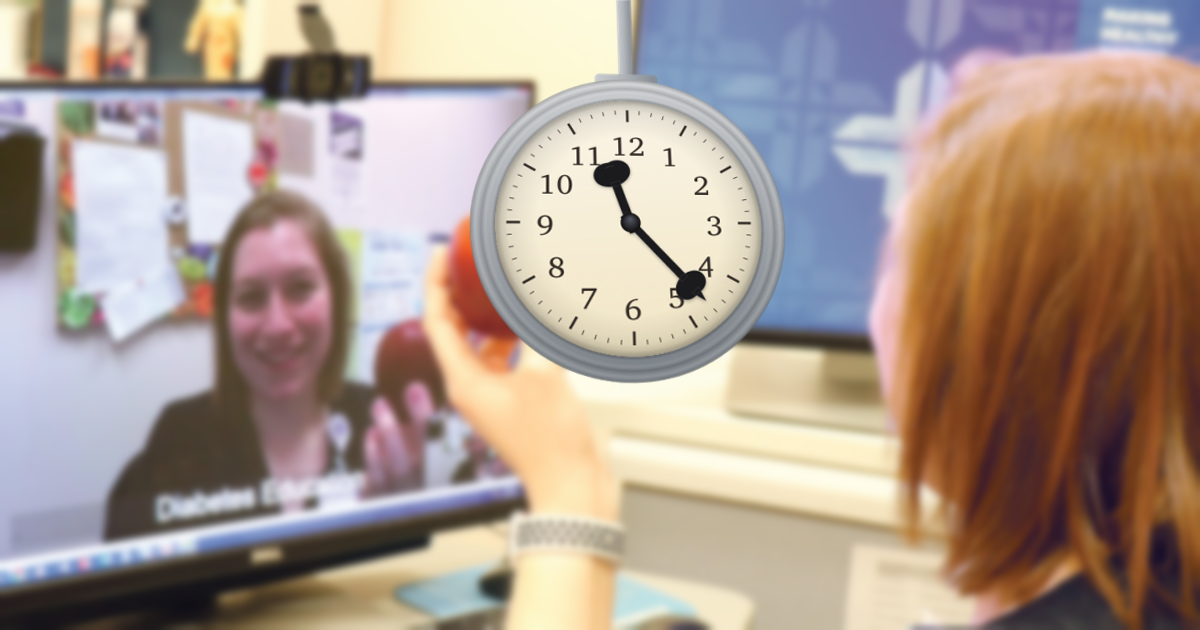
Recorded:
11.23
